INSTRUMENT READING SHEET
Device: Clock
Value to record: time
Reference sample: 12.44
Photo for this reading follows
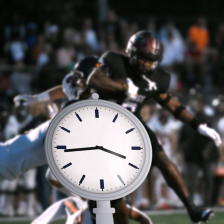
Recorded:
3.44
